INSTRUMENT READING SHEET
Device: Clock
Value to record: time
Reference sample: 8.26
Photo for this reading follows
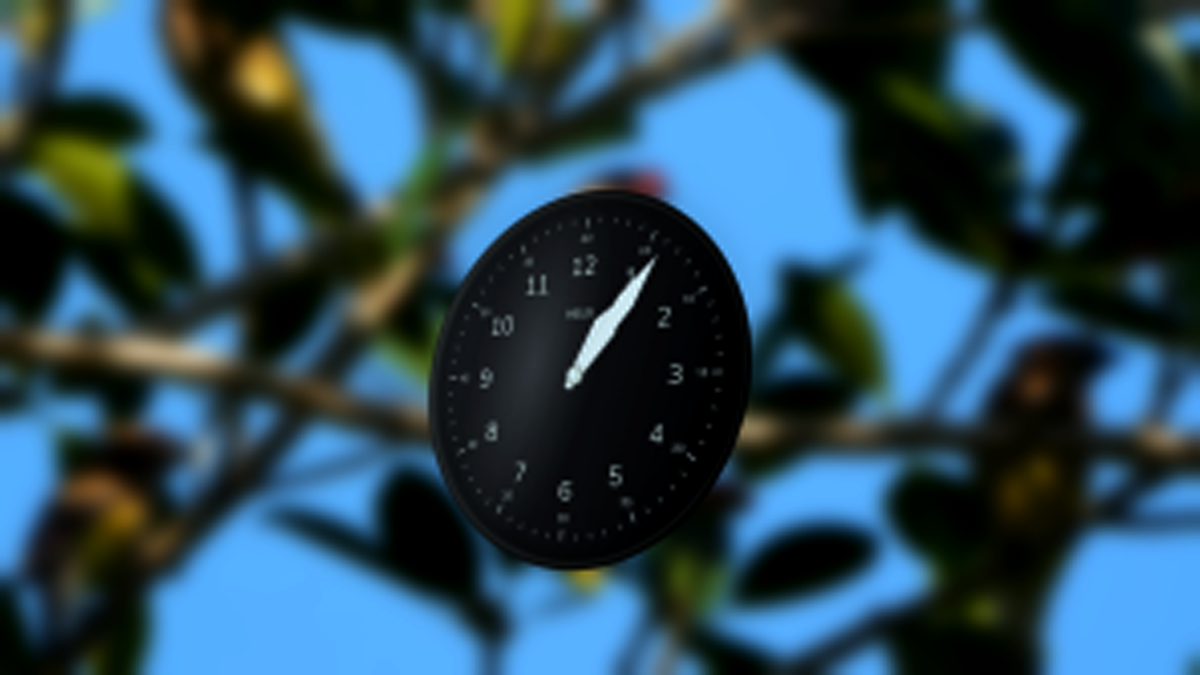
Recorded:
1.06
